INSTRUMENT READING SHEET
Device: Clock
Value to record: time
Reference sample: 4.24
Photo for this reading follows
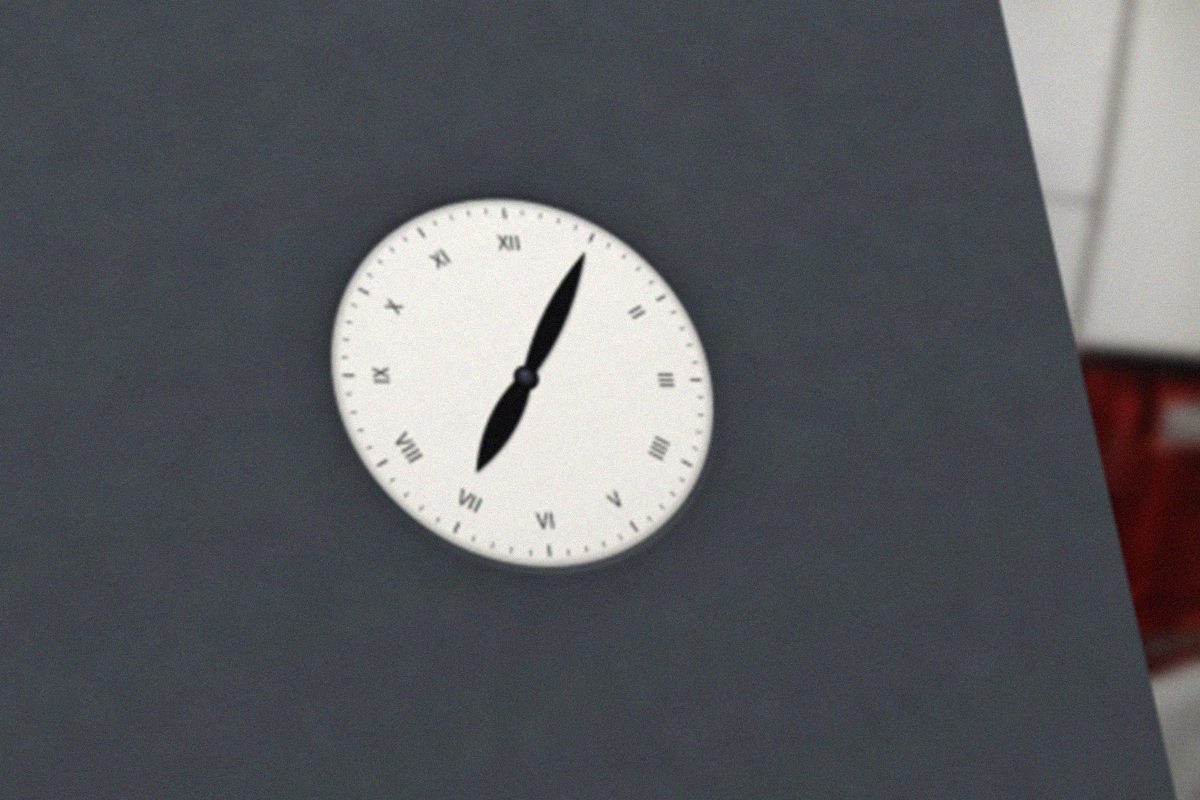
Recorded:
7.05
